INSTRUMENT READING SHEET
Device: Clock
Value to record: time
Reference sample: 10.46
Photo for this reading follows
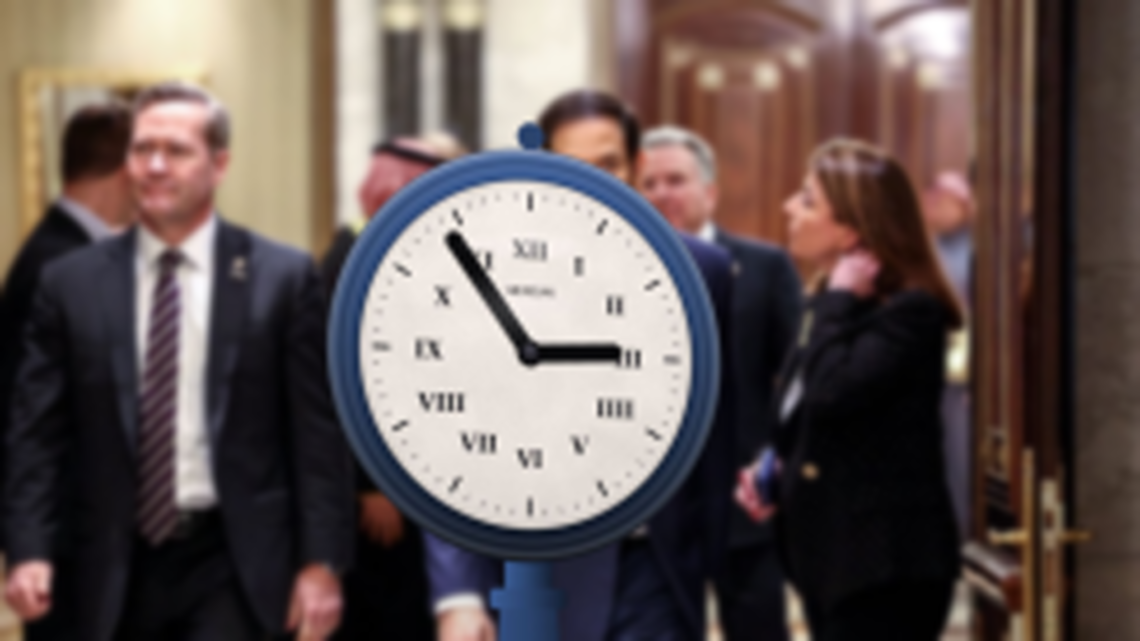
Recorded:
2.54
